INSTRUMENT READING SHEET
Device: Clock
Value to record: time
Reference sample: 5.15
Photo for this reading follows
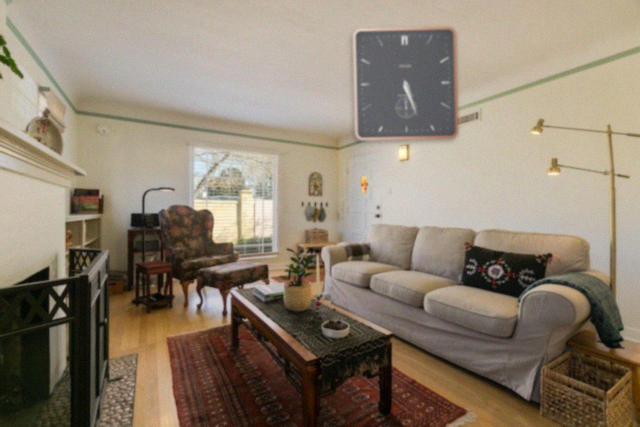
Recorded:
5.27
